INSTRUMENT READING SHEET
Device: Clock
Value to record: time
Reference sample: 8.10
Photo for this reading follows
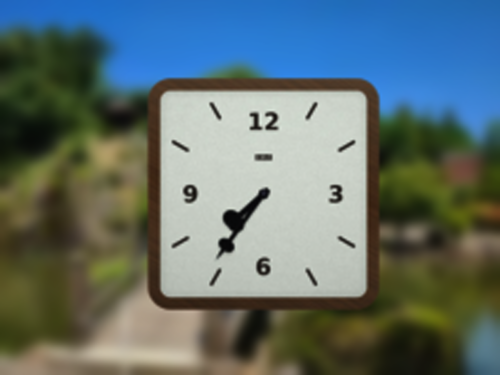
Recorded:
7.36
